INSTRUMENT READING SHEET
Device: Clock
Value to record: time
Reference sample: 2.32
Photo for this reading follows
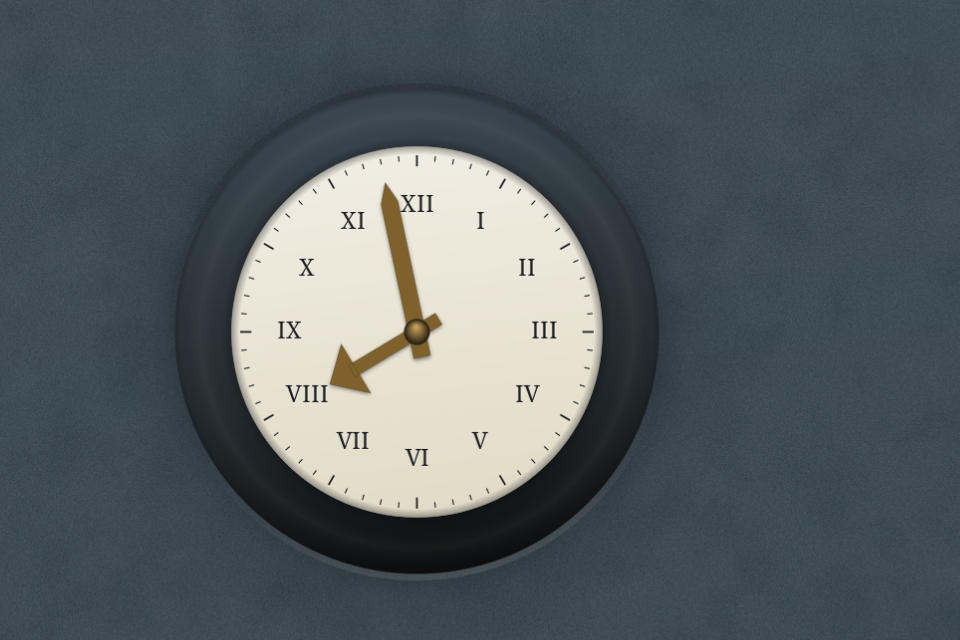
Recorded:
7.58
